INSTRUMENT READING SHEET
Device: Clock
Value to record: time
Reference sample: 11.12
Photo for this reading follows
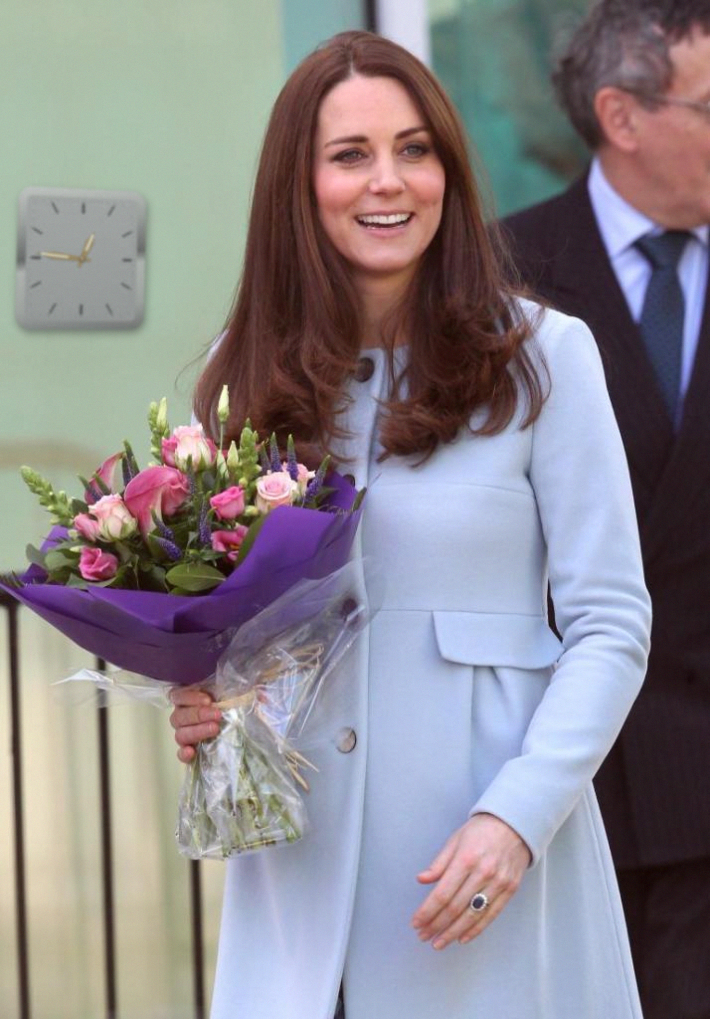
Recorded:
12.46
